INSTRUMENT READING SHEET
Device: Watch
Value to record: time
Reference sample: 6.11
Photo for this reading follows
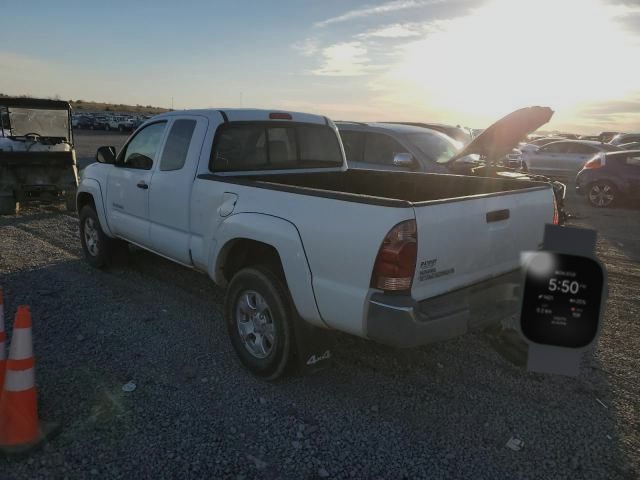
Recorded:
5.50
